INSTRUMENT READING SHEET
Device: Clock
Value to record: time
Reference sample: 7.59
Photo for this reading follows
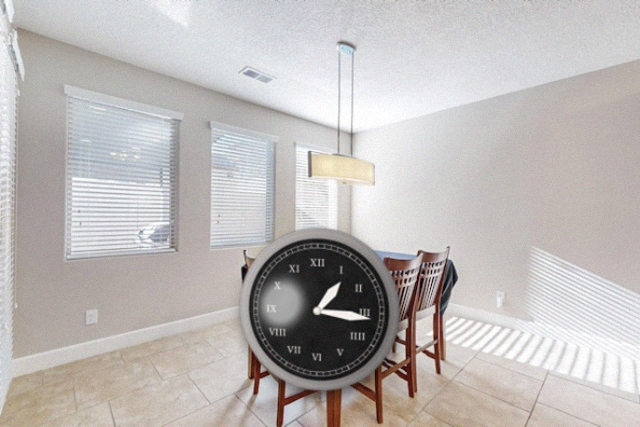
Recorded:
1.16
